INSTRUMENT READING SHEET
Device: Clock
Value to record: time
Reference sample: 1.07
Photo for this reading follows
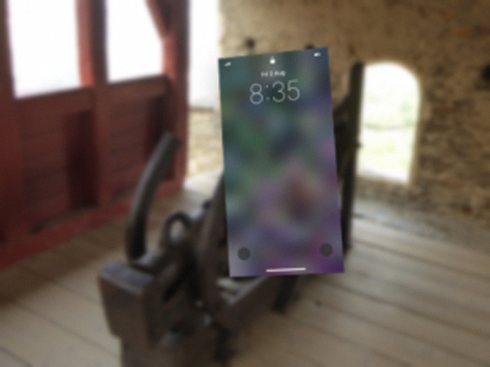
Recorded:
8.35
